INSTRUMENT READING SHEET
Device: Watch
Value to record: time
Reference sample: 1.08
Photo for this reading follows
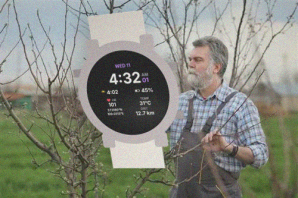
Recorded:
4.32
